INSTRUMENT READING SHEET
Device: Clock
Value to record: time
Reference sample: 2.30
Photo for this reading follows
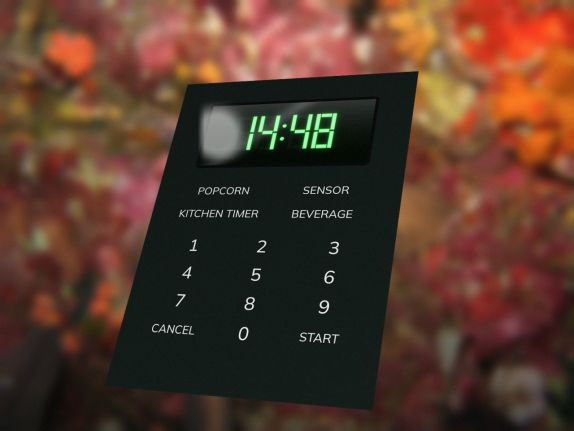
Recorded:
14.48
